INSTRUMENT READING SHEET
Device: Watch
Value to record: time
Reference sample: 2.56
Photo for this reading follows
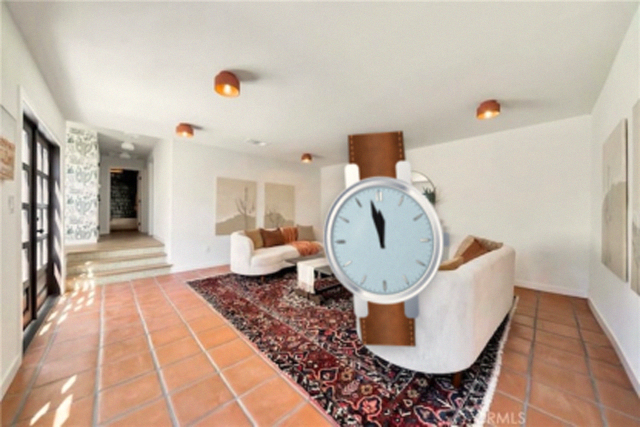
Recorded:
11.58
